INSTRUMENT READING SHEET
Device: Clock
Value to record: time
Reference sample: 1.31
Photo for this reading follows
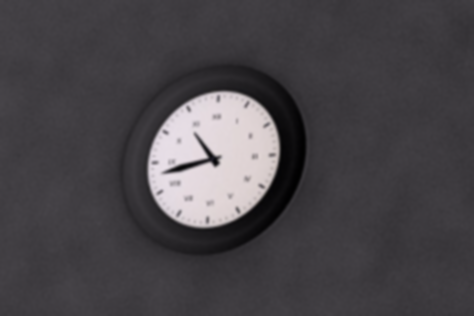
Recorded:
10.43
